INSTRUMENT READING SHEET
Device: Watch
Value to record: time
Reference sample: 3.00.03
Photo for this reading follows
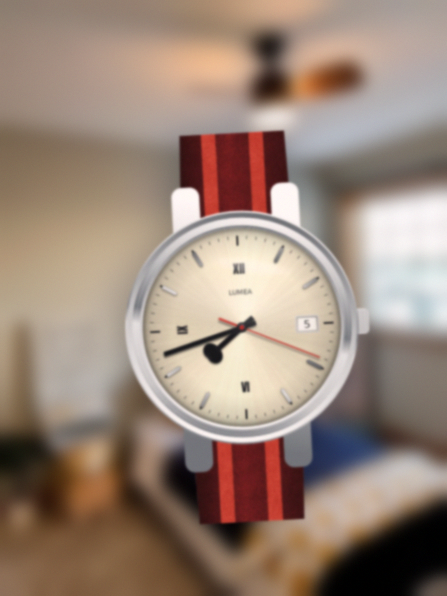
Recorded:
7.42.19
